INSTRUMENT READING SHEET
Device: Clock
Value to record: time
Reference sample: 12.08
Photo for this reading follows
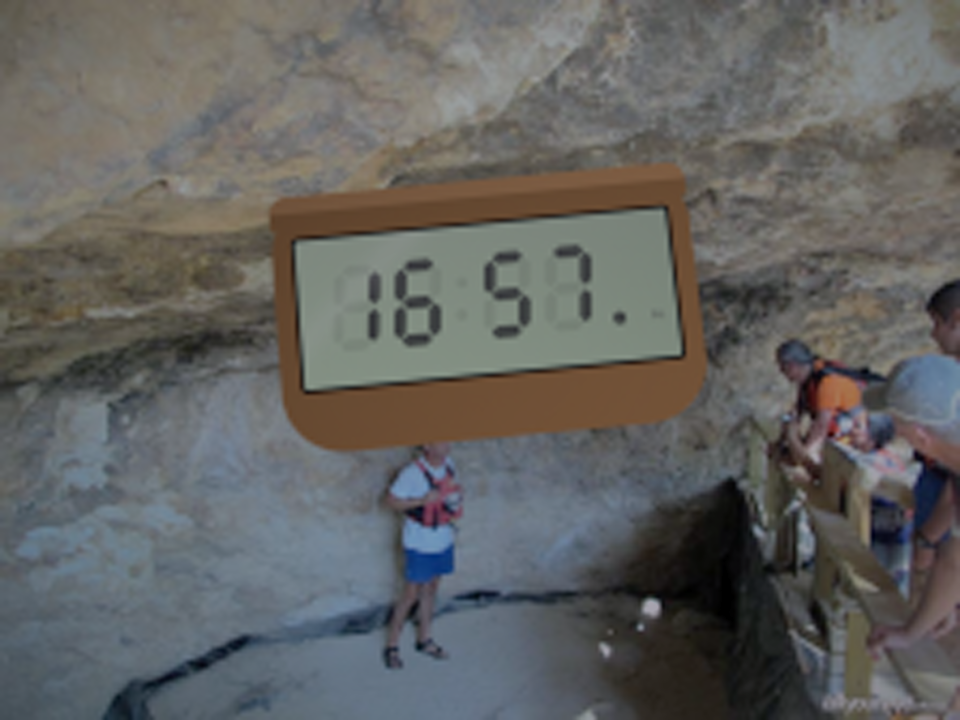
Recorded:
16.57
